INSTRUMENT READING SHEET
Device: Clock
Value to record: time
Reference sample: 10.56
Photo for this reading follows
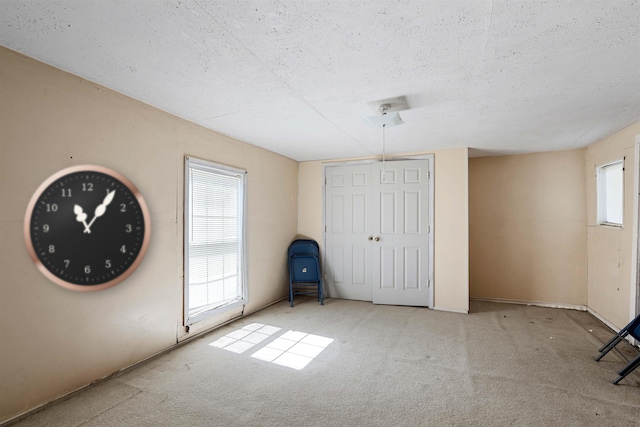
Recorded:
11.06
